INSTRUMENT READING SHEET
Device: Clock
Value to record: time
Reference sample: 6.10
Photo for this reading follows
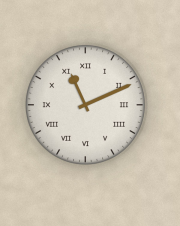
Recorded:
11.11
